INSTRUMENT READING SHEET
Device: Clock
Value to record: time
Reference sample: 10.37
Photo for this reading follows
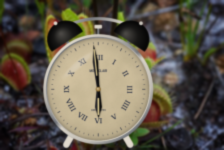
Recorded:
5.59
